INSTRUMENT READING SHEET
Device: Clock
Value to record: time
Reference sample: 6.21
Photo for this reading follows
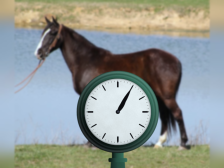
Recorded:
1.05
